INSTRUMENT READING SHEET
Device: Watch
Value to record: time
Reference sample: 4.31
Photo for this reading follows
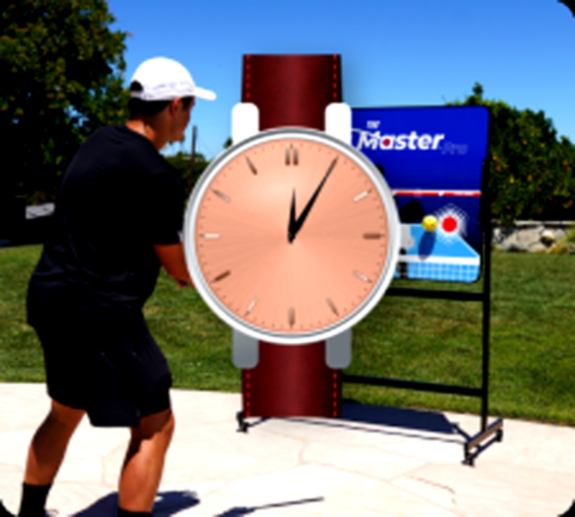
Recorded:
12.05
